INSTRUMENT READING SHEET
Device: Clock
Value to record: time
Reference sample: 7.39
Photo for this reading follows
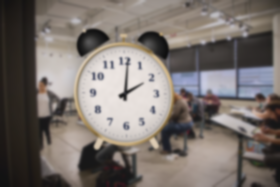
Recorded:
2.01
